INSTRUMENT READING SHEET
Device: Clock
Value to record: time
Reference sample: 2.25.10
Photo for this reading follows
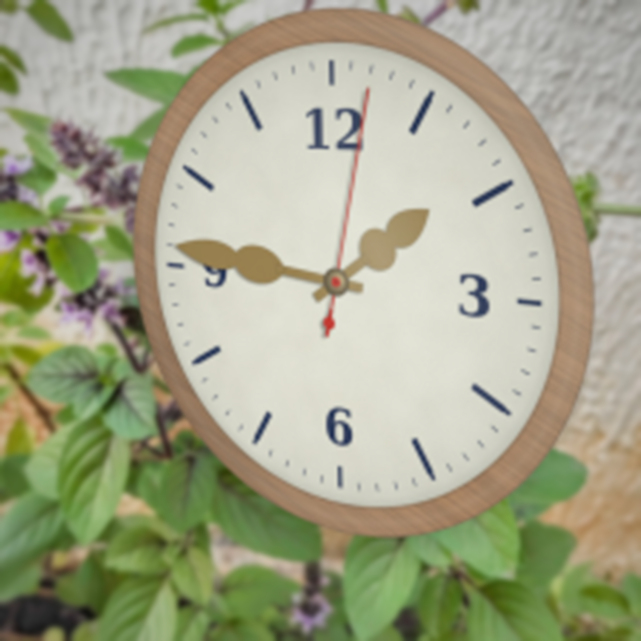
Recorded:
1.46.02
